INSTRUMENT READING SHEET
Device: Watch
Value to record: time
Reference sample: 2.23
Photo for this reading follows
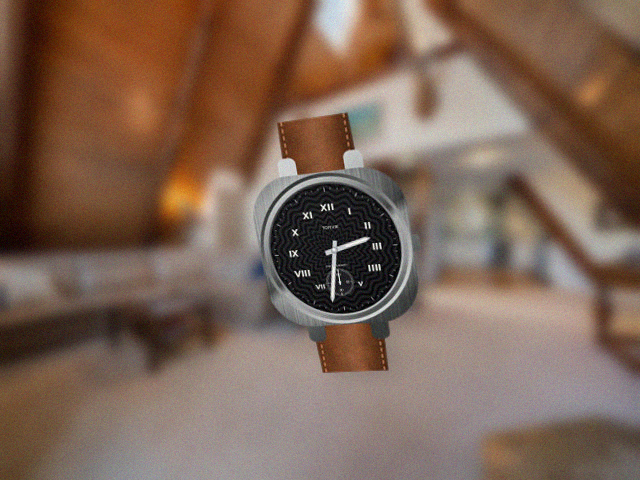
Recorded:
2.32
